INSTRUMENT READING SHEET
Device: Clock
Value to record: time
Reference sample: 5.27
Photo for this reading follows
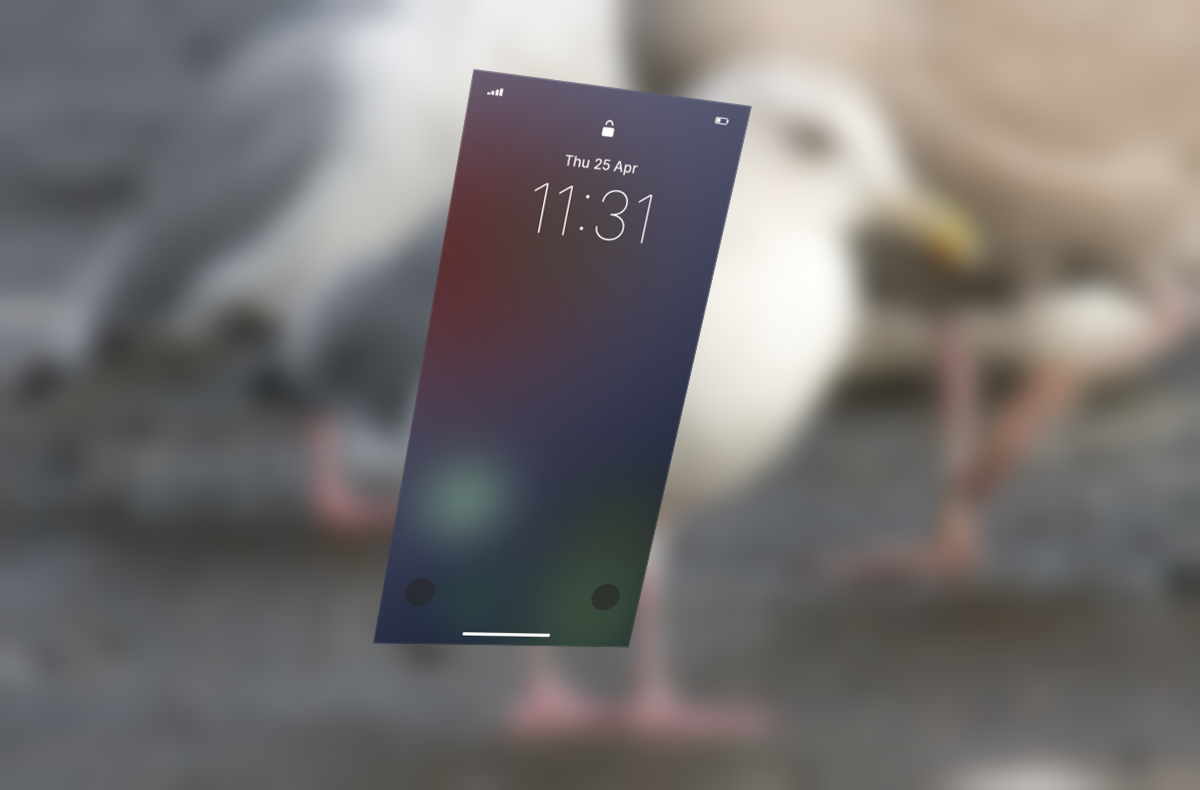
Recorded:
11.31
